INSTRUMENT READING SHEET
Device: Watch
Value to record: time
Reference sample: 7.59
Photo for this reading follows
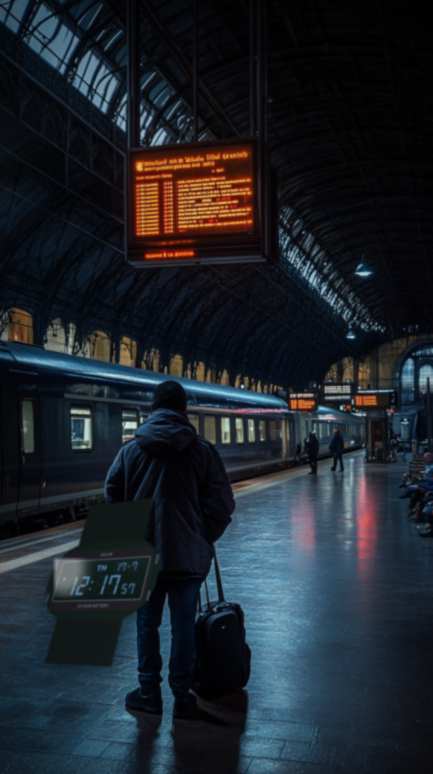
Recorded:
12.17
